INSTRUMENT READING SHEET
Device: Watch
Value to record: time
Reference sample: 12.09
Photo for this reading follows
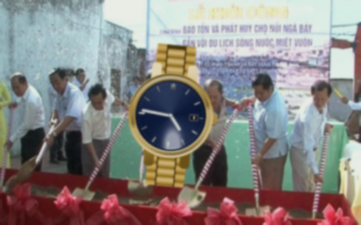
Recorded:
4.46
